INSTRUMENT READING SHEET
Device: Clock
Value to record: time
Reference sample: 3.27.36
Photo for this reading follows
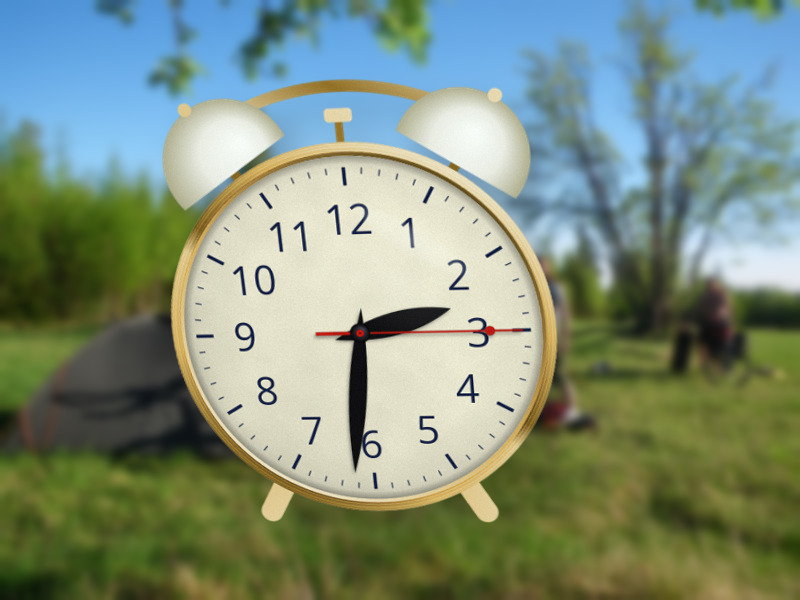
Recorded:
2.31.15
